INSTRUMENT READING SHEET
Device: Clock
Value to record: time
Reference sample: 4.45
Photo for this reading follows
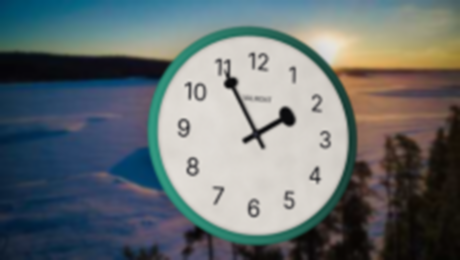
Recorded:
1.55
